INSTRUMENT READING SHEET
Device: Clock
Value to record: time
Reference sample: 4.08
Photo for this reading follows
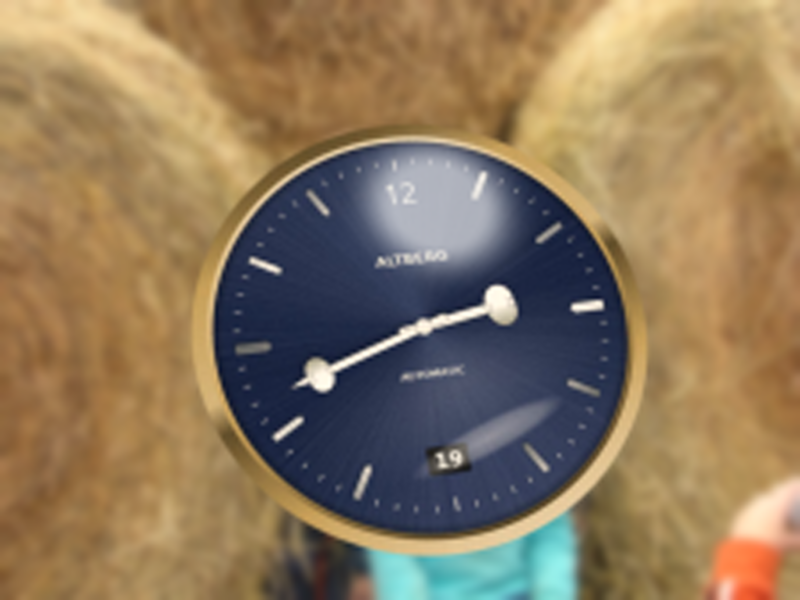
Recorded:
2.42
